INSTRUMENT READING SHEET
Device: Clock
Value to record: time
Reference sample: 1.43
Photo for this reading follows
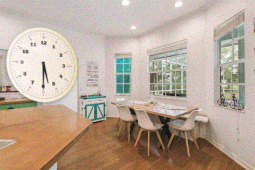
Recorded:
5.30
